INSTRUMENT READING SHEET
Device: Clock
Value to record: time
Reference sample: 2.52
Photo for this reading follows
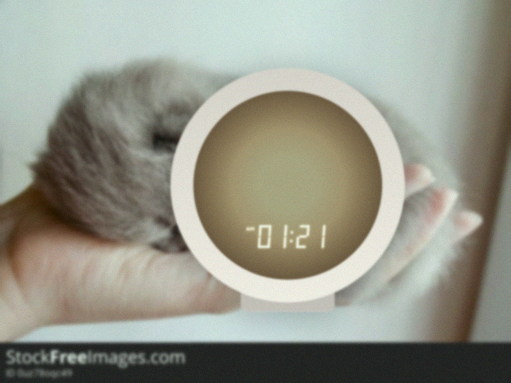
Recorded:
1.21
